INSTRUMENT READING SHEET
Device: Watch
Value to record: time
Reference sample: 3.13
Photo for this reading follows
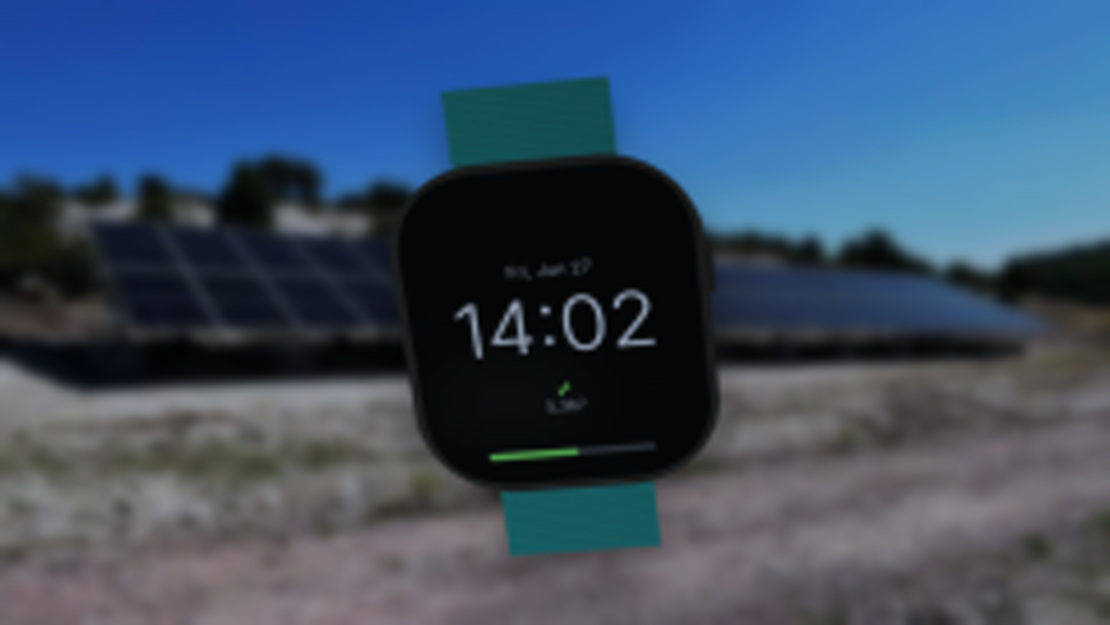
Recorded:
14.02
